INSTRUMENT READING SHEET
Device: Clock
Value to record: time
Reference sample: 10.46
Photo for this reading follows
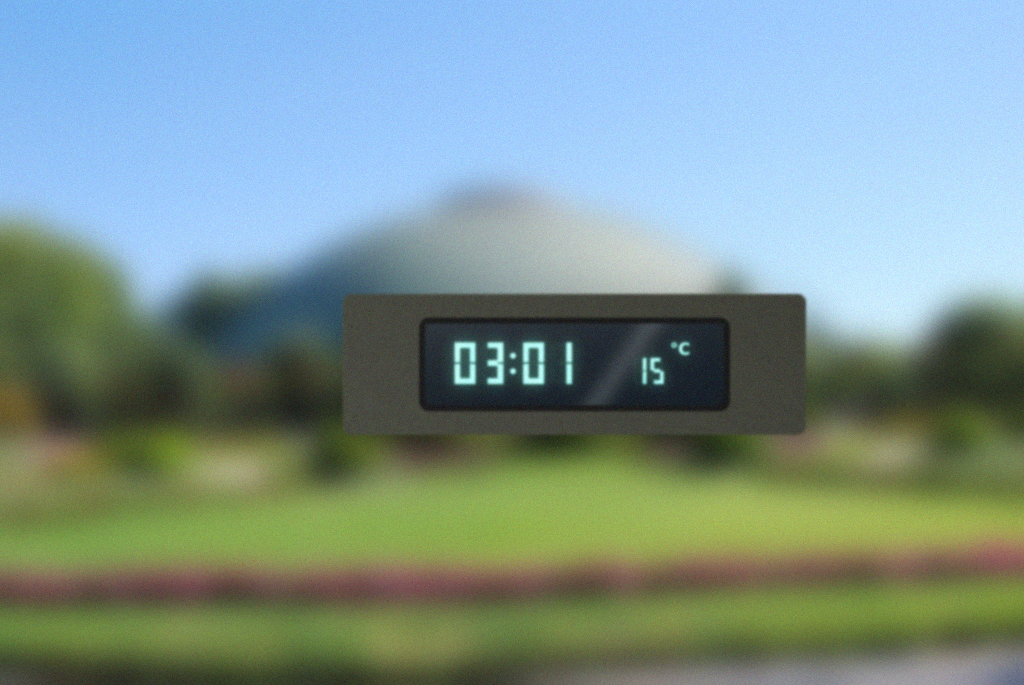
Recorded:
3.01
